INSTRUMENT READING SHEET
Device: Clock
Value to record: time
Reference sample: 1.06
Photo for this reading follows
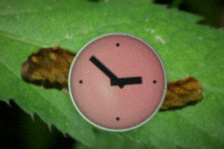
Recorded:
2.52
